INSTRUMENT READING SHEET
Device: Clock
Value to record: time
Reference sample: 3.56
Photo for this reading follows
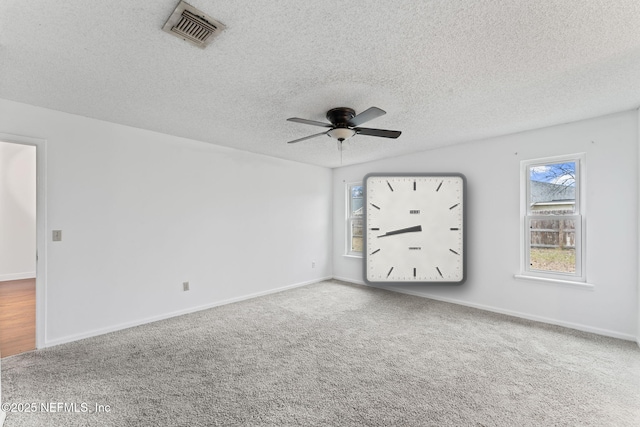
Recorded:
8.43
